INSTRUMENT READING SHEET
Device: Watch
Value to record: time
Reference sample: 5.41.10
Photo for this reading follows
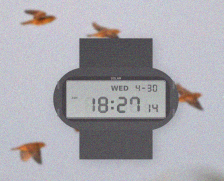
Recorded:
18.27.14
